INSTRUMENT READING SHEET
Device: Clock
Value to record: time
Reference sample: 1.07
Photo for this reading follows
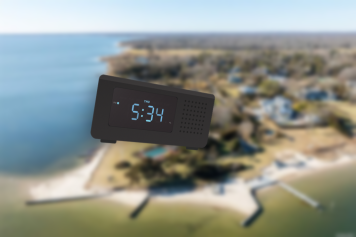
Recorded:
5.34
